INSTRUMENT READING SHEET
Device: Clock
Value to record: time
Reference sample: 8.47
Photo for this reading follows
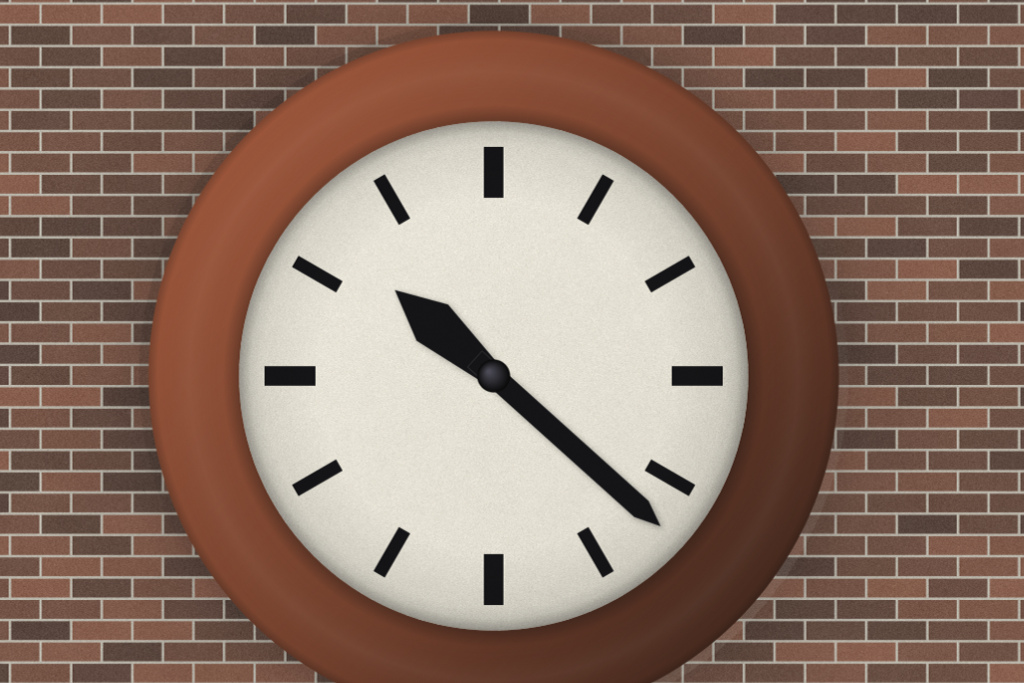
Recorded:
10.22
